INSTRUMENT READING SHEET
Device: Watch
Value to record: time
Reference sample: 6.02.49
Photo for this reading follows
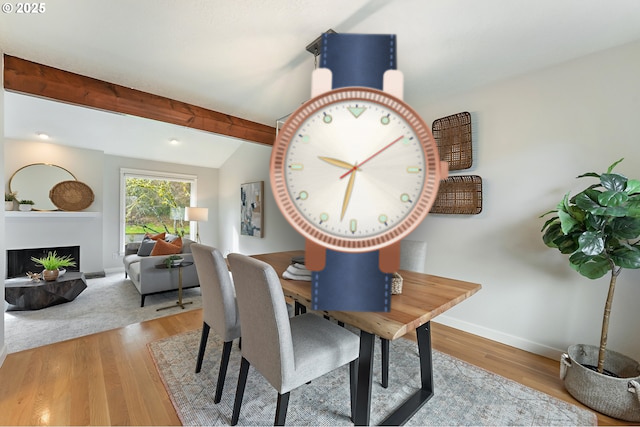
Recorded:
9.32.09
